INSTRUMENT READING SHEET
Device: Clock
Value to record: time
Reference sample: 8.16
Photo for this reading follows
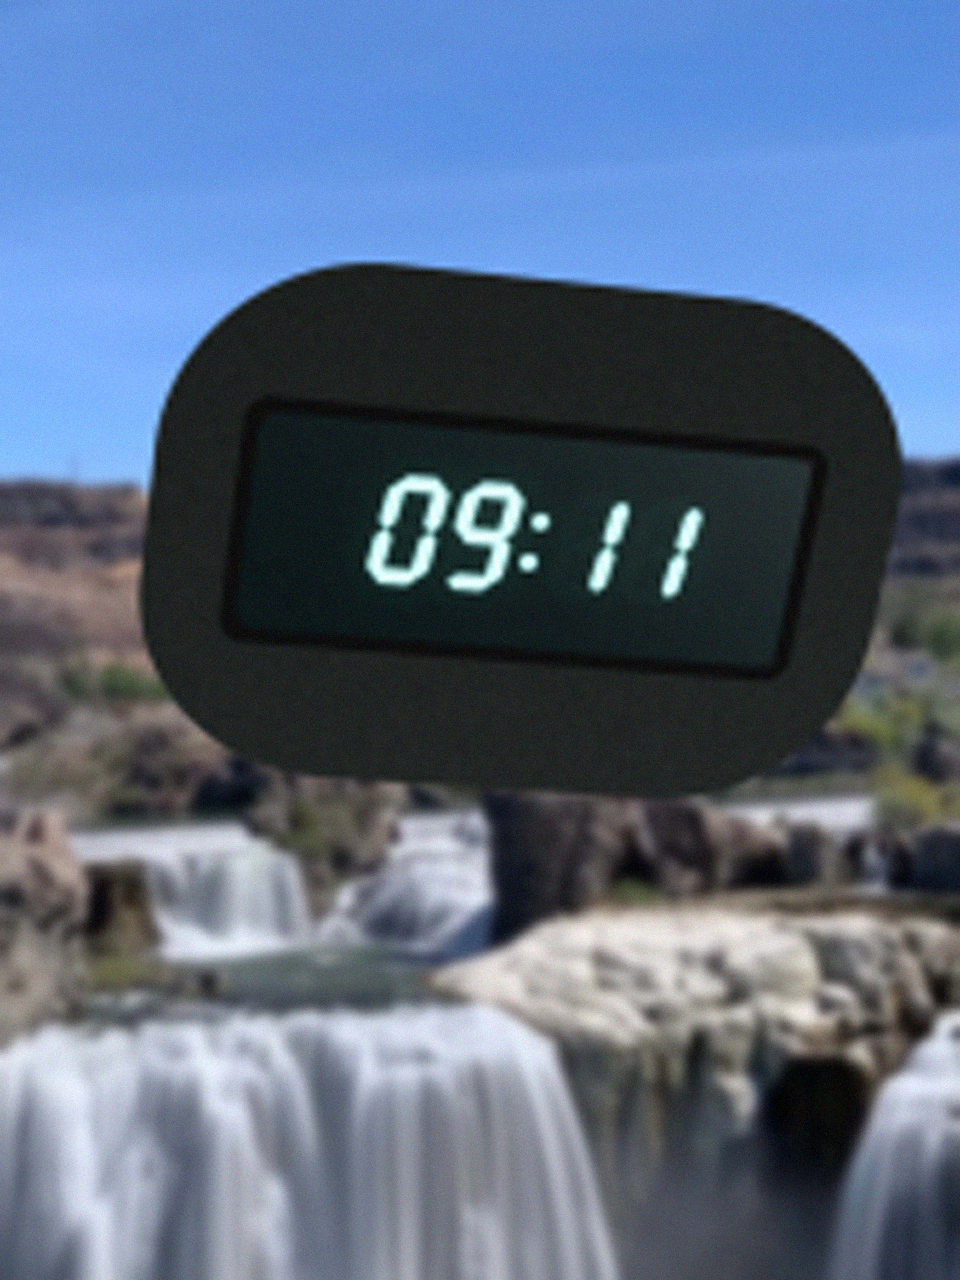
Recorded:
9.11
